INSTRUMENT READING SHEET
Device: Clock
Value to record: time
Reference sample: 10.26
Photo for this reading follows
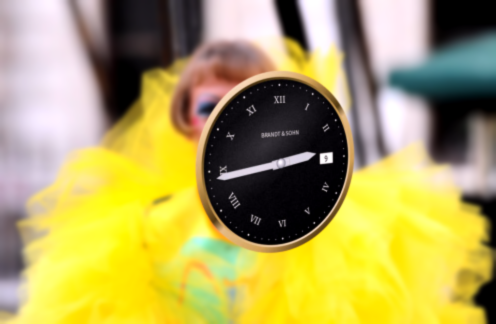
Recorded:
2.44
